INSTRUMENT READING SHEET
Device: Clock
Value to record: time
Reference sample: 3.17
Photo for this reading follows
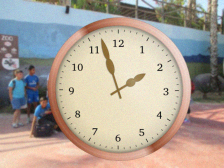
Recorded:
1.57
